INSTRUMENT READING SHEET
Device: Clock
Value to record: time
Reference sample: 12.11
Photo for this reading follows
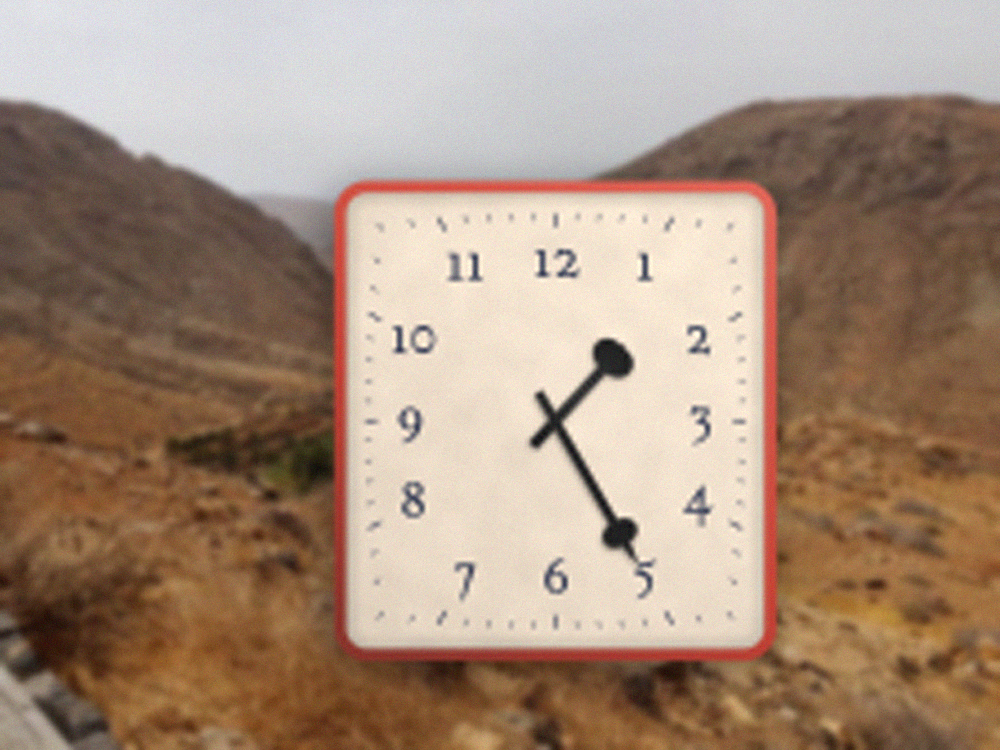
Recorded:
1.25
